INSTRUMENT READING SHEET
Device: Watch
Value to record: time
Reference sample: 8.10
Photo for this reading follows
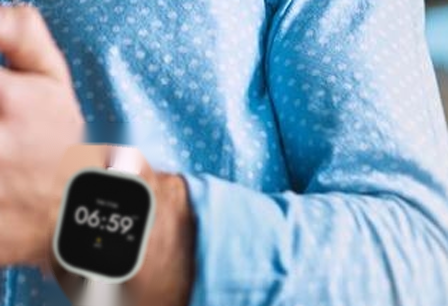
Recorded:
6.59
